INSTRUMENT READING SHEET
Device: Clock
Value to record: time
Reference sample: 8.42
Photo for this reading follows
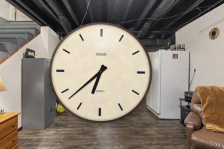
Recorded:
6.38
